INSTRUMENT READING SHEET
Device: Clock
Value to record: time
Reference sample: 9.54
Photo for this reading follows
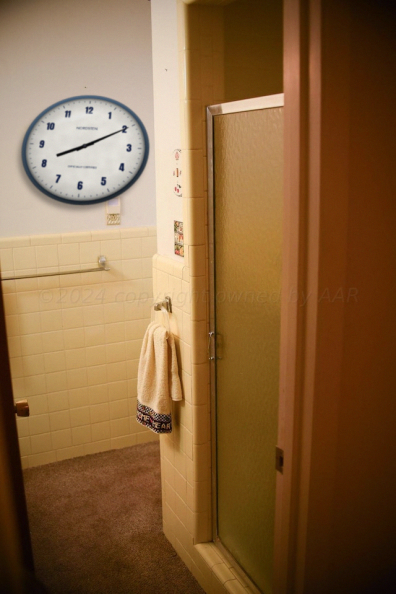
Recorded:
8.10
